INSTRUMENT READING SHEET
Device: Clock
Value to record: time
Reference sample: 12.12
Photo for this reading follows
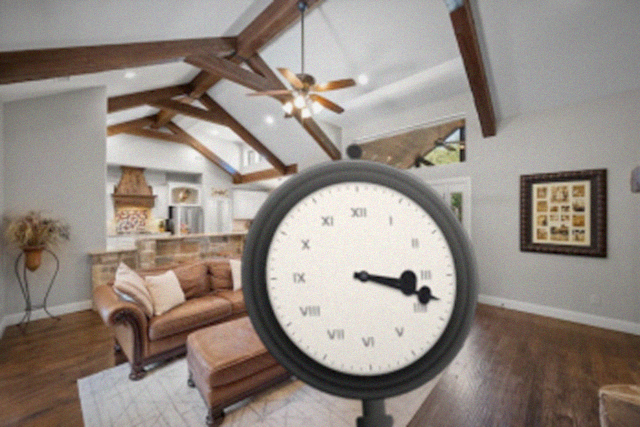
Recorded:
3.18
